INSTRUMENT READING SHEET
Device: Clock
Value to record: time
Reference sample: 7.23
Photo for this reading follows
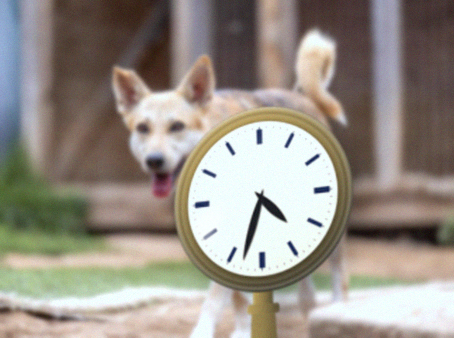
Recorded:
4.33
